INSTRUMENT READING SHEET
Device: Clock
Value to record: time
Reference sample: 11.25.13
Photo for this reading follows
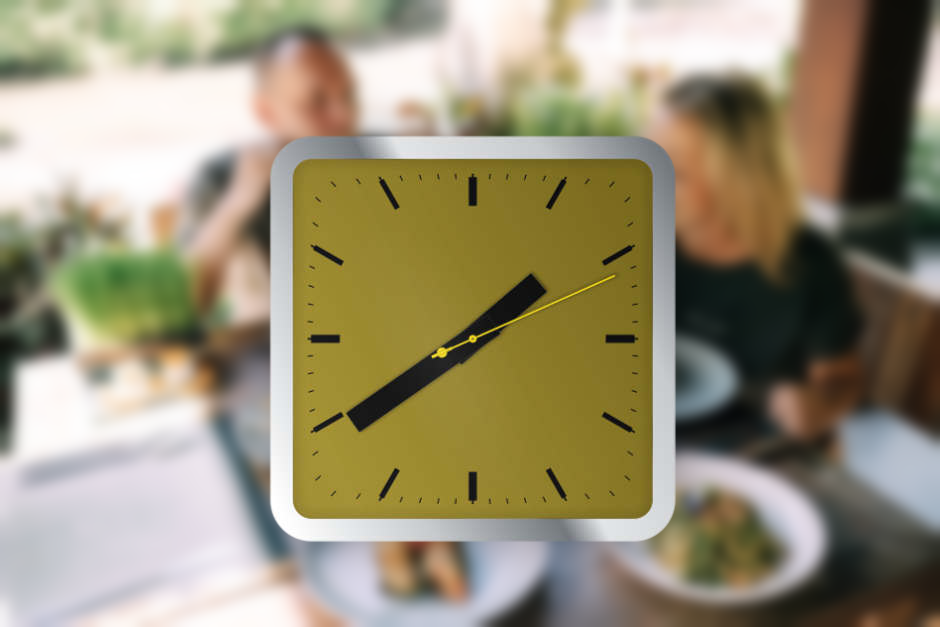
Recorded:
1.39.11
